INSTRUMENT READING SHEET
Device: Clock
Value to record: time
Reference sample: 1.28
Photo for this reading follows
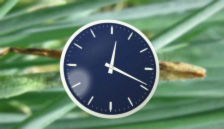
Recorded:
12.19
